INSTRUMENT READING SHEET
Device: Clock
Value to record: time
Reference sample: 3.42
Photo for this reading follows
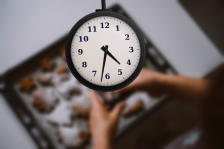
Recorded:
4.32
